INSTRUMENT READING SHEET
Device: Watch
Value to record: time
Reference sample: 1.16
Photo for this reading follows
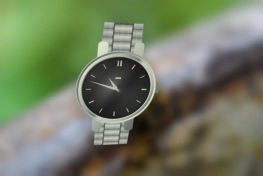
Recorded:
10.48
